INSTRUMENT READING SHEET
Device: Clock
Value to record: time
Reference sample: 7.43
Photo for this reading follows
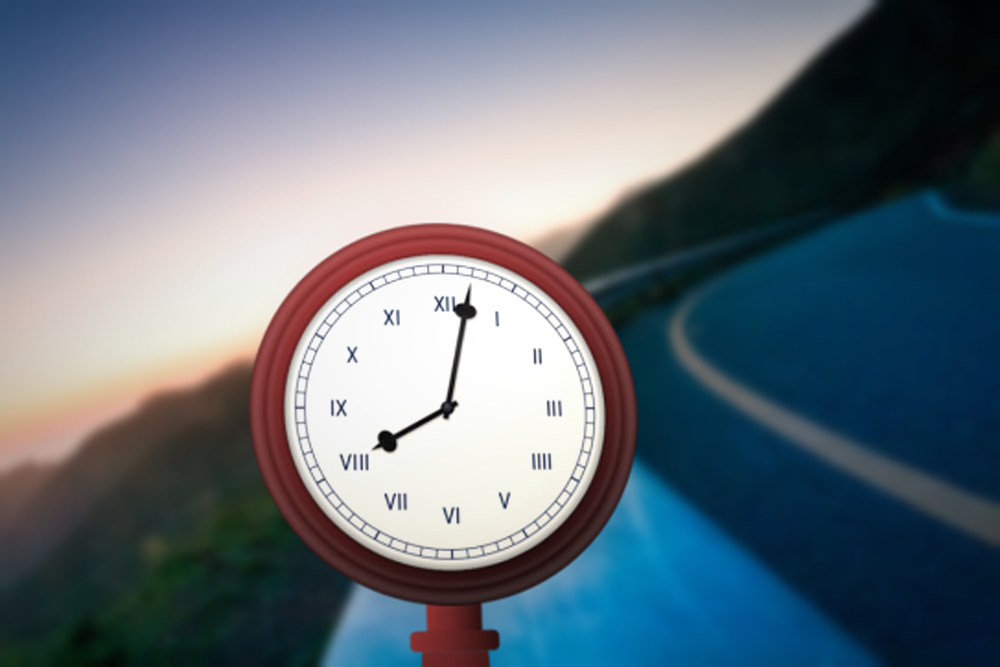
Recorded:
8.02
